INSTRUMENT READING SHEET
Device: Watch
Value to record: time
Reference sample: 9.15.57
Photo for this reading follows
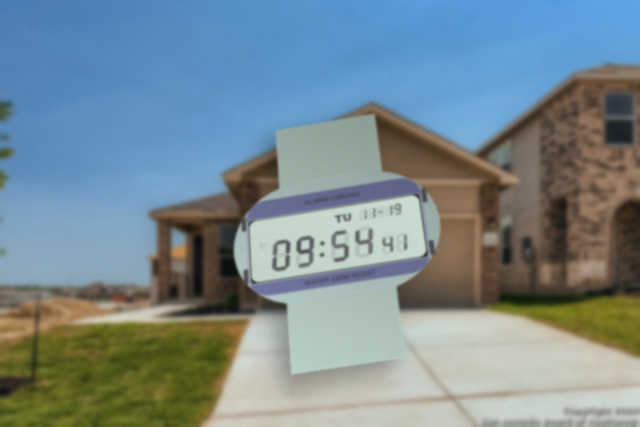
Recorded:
9.54.41
